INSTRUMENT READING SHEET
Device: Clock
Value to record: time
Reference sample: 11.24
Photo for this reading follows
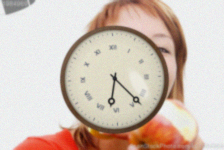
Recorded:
6.23
